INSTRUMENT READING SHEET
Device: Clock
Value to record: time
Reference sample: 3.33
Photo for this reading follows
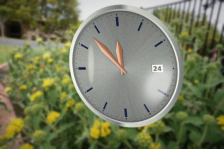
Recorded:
11.53
